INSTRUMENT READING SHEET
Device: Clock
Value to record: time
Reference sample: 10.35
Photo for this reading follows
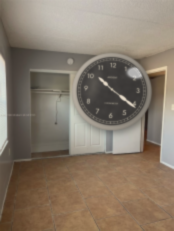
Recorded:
10.21
